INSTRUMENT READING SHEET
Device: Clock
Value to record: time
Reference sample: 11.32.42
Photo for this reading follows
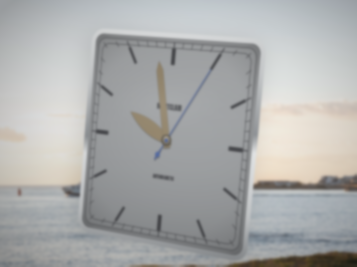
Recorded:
9.58.05
